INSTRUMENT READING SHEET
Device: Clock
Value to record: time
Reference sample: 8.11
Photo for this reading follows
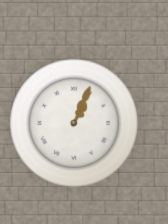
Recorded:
1.04
